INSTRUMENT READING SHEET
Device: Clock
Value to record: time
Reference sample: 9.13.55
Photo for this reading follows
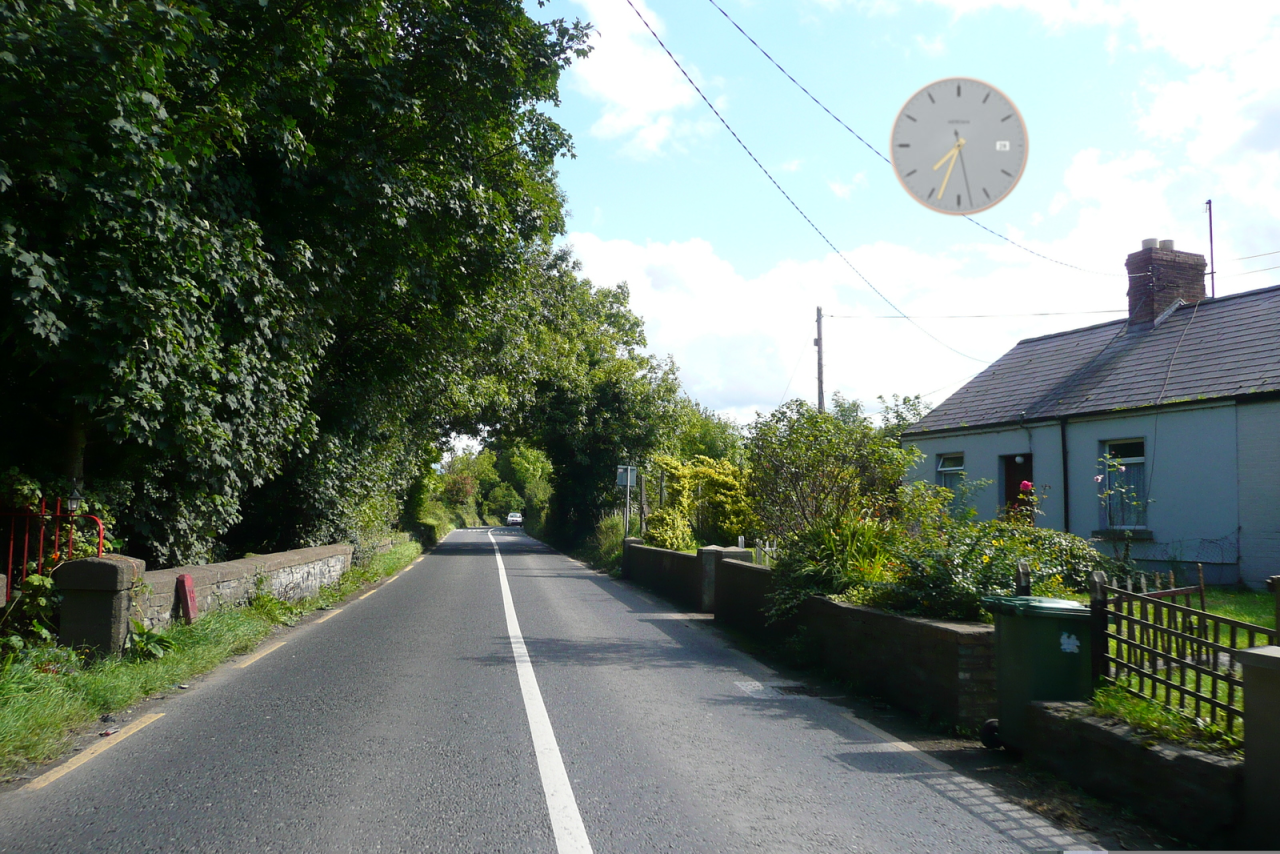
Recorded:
7.33.28
